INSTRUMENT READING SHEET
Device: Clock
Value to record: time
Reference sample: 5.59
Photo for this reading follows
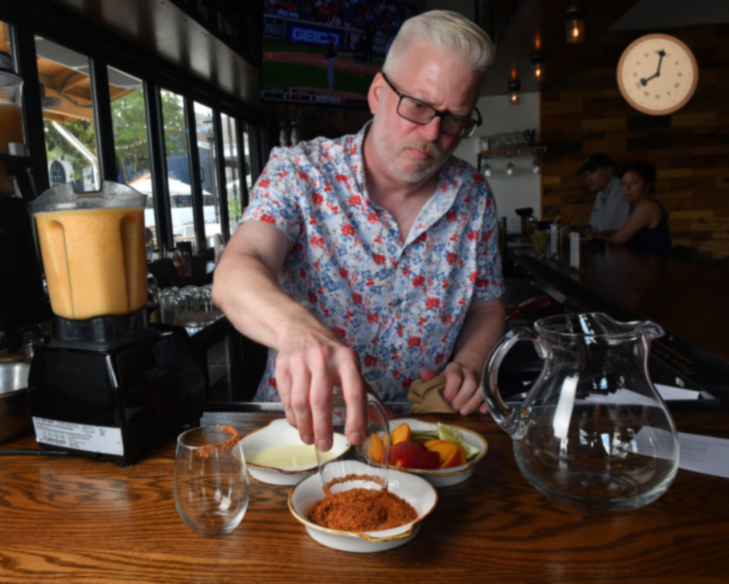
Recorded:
8.02
